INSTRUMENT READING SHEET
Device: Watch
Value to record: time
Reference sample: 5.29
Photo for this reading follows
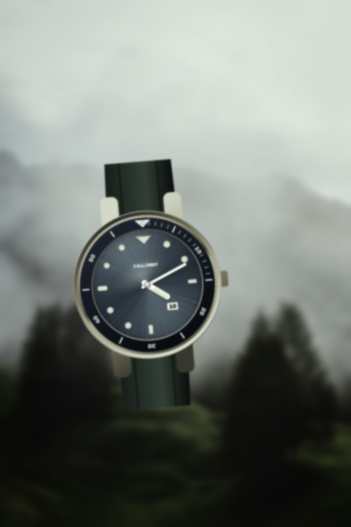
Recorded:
4.11
